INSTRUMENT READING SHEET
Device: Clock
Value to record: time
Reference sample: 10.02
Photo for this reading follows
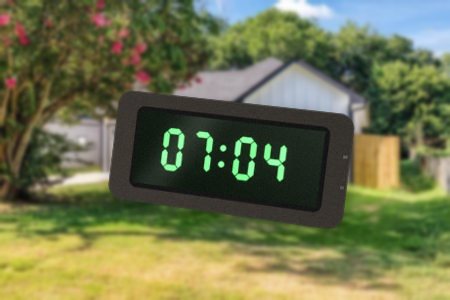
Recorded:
7.04
